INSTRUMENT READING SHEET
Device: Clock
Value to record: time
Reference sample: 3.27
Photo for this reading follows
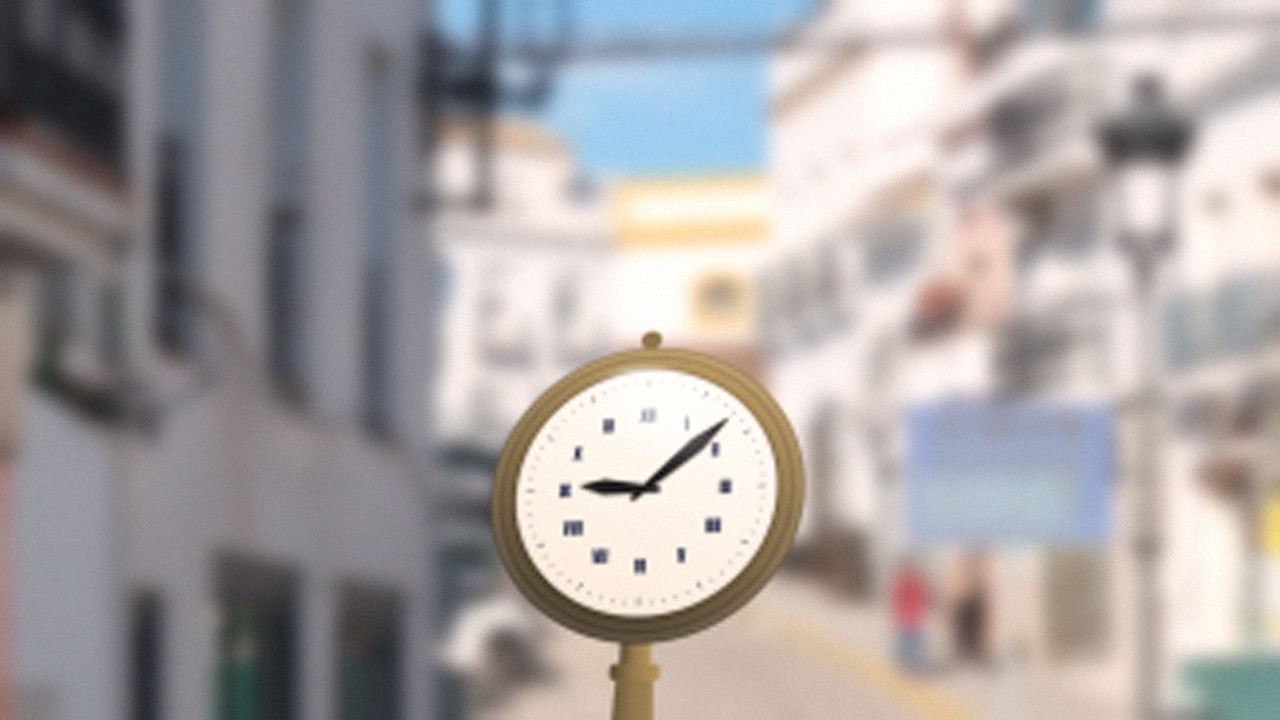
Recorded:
9.08
